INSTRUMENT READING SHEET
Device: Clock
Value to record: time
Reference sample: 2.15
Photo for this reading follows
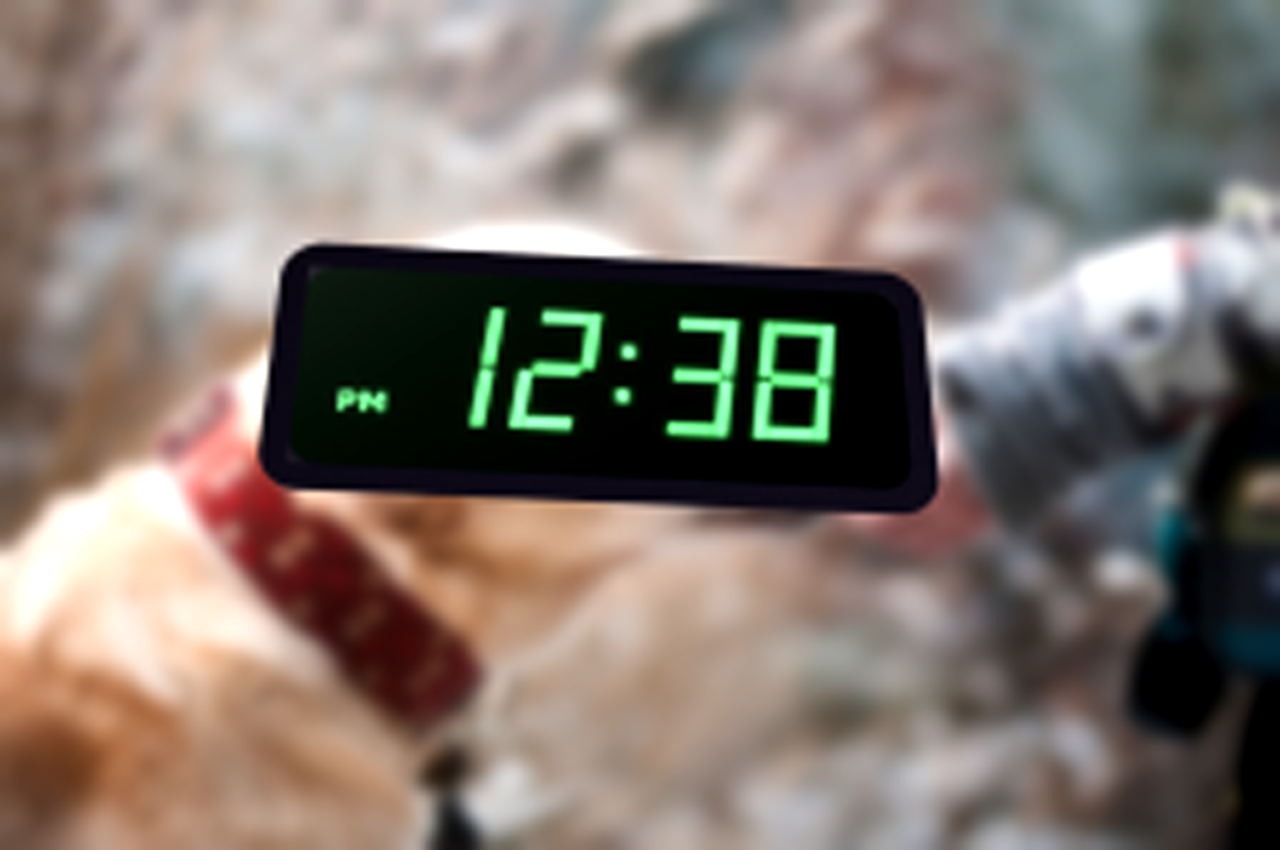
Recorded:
12.38
